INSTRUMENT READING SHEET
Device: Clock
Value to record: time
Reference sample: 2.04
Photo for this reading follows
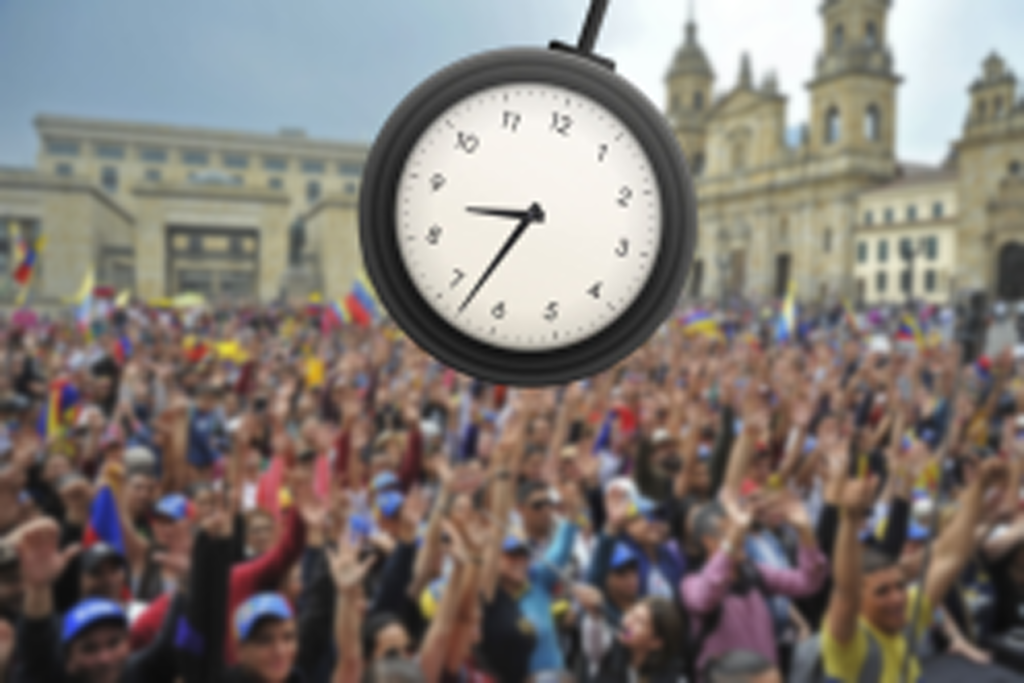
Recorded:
8.33
